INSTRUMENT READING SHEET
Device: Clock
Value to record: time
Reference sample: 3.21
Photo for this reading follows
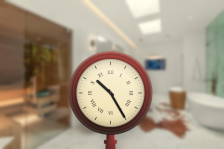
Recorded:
10.25
